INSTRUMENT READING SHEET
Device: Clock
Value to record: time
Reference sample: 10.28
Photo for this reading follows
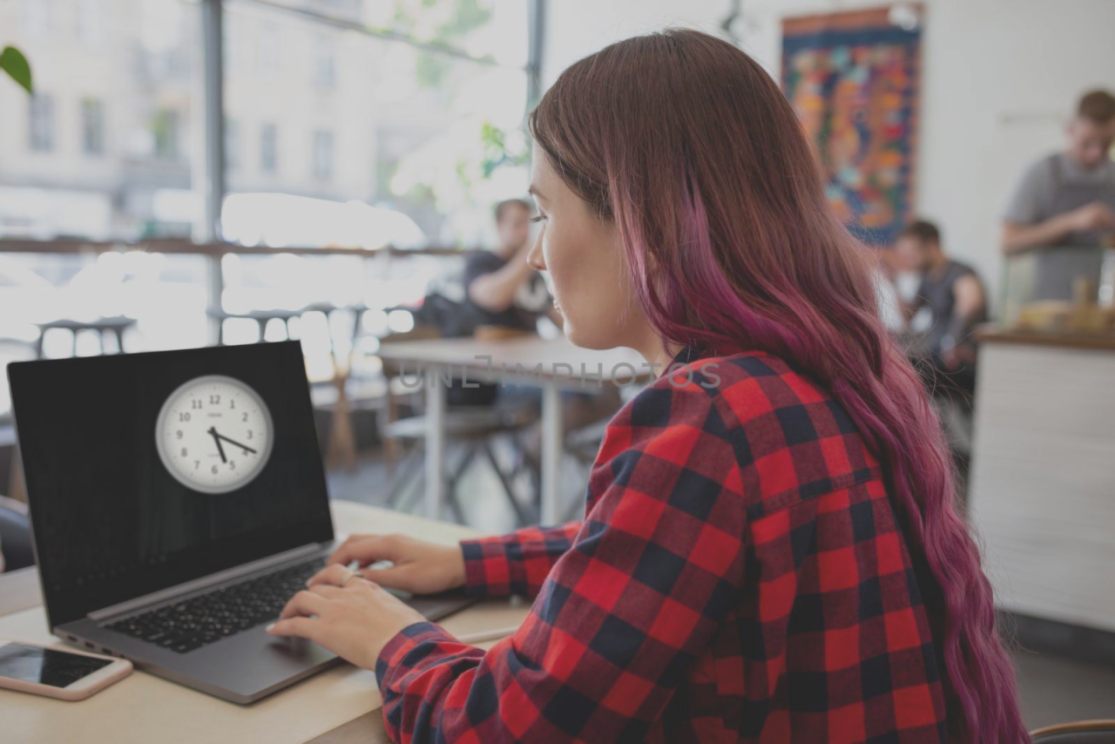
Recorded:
5.19
